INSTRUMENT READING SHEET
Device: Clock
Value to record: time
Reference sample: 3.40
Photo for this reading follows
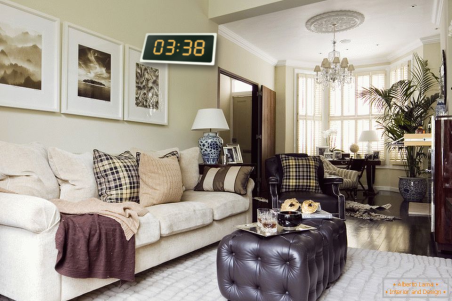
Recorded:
3.38
